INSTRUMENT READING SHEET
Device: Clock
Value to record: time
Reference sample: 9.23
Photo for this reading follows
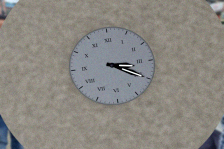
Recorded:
3.20
